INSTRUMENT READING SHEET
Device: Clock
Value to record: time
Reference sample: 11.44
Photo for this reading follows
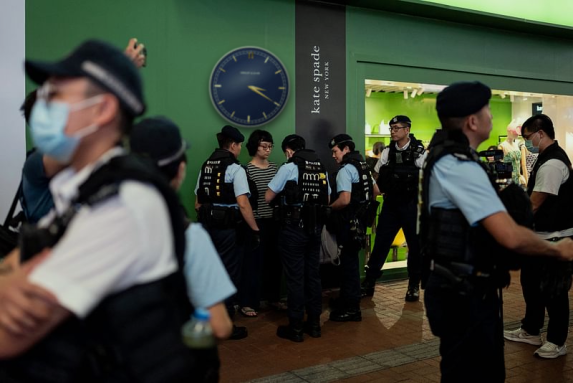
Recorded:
3.20
